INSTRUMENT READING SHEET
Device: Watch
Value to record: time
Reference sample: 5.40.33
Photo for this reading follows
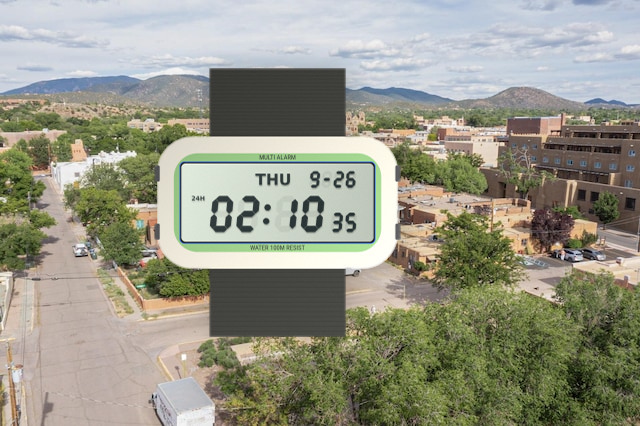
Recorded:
2.10.35
